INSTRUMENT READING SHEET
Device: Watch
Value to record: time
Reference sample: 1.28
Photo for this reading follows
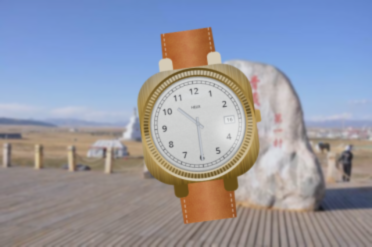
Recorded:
10.30
